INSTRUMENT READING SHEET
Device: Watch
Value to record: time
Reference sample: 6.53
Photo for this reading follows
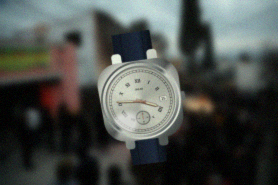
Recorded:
3.46
